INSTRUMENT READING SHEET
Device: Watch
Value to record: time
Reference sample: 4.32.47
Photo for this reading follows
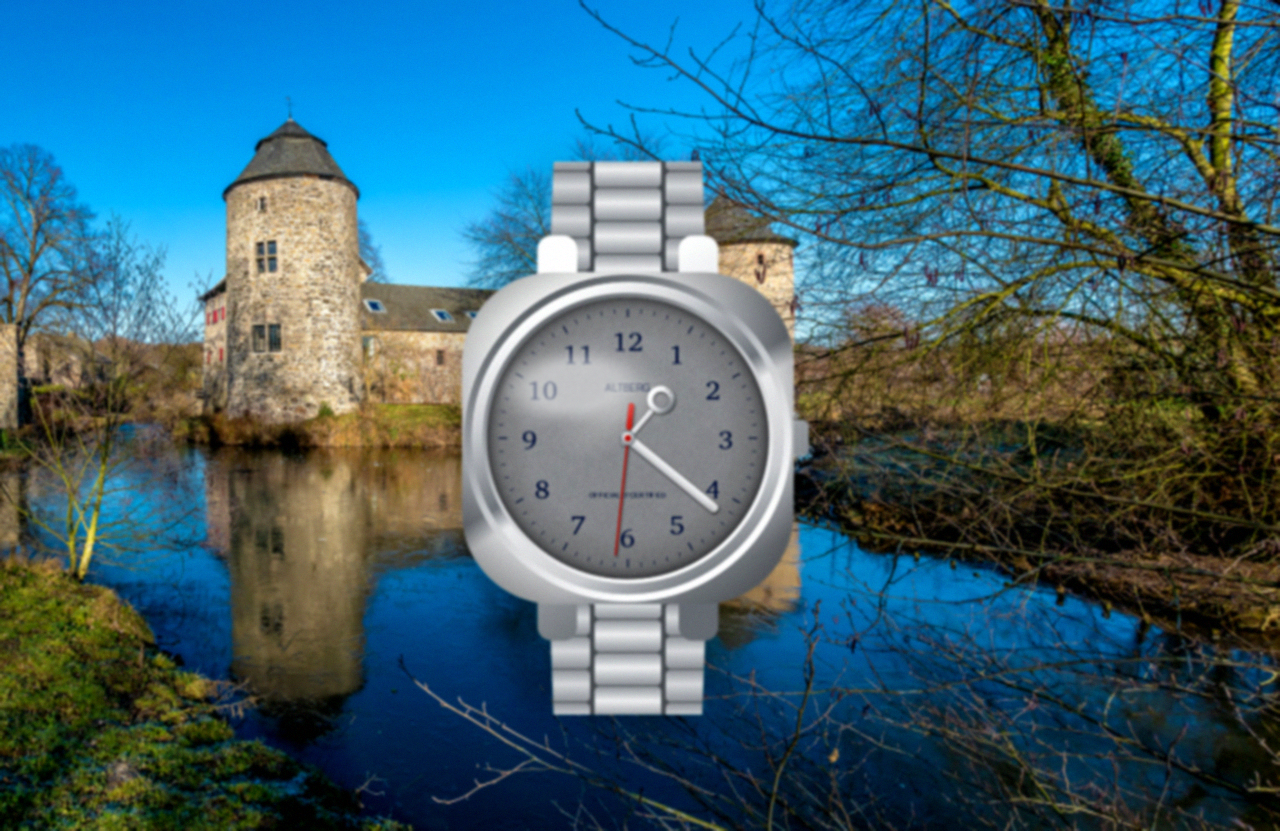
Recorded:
1.21.31
